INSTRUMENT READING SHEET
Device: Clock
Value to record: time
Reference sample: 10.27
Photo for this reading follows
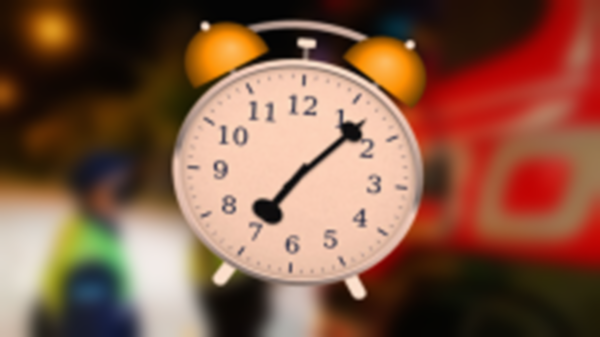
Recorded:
7.07
